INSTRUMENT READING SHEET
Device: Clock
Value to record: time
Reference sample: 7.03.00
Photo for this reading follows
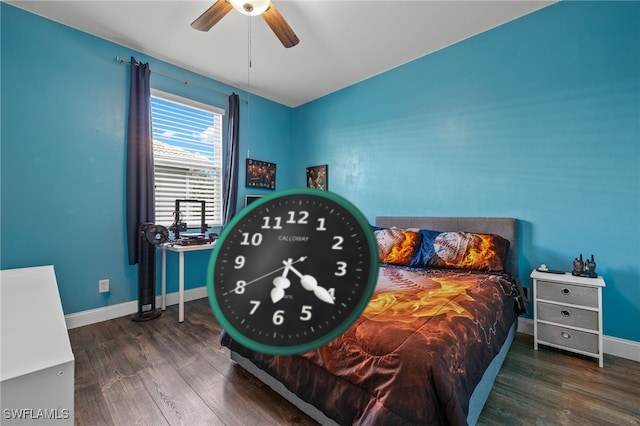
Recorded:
6.20.40
